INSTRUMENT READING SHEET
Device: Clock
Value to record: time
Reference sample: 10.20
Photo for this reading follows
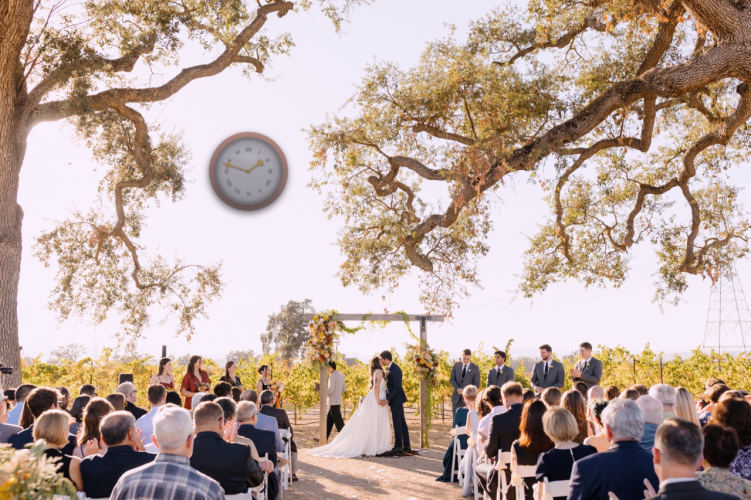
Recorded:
1.48
